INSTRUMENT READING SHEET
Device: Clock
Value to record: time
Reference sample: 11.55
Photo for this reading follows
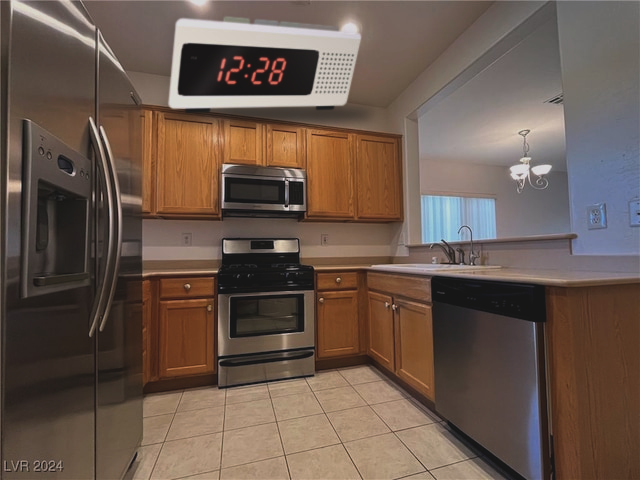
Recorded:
12.28
